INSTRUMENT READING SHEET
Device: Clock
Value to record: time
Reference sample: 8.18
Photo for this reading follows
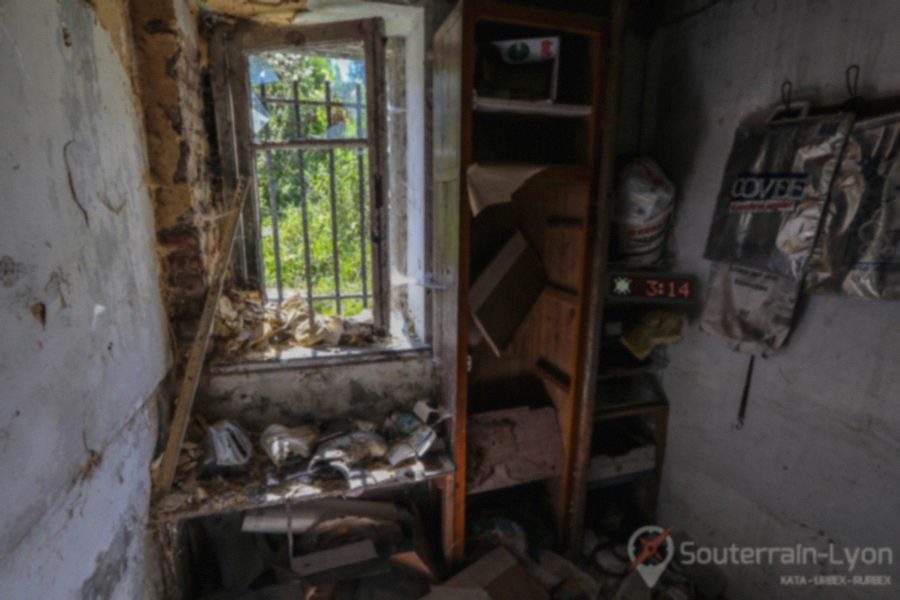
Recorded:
3.14
